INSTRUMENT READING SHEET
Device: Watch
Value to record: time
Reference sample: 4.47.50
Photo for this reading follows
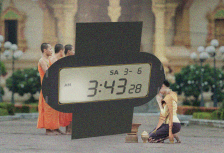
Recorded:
3.43.28
